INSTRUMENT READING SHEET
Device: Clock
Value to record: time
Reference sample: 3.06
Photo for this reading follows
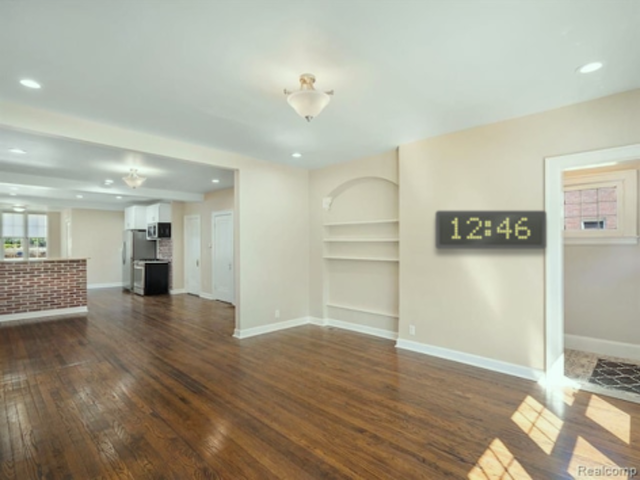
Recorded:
12.46
